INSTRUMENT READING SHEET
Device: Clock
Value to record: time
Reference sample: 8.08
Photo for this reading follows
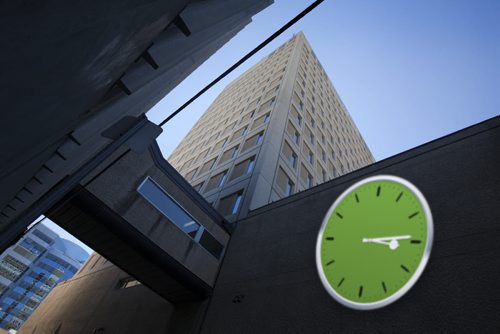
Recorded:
3.14
